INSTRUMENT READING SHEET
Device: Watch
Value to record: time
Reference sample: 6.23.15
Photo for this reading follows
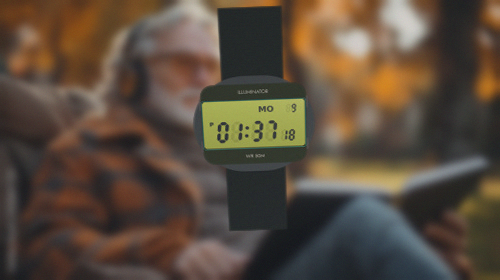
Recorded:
1.37.18
